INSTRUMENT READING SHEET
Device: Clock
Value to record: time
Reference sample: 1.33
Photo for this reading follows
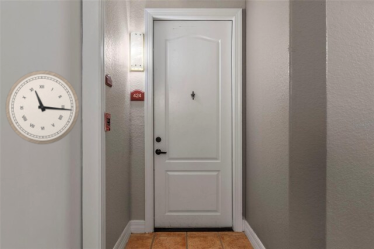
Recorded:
11.16
